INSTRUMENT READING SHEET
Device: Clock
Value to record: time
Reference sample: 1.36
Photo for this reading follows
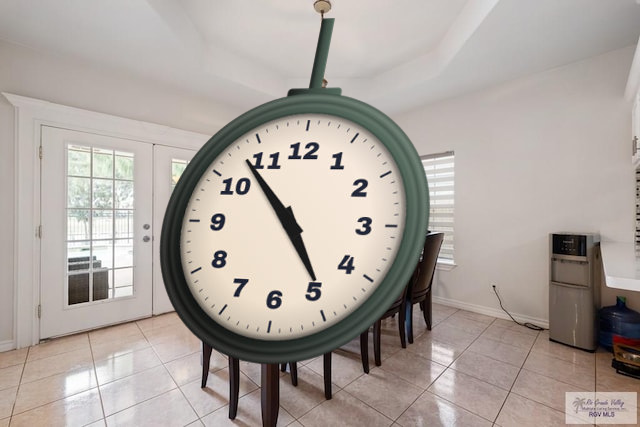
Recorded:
4.53
